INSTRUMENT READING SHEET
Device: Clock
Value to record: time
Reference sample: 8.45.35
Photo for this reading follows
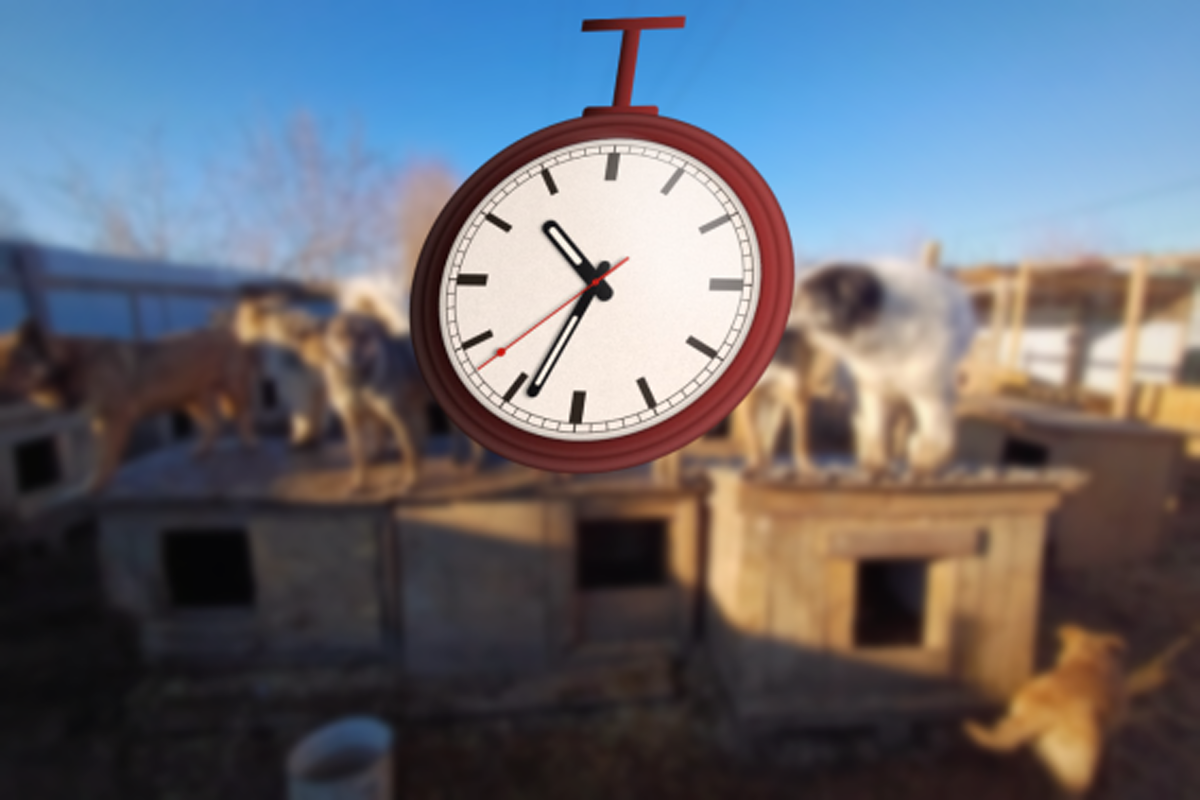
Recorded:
10.33.38
